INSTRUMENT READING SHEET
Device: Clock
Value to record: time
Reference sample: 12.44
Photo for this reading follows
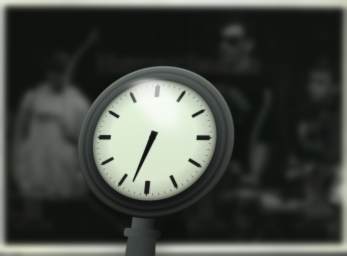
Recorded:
6.33
